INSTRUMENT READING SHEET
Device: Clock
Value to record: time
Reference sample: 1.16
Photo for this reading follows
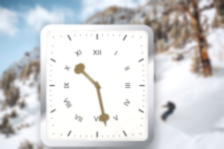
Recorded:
10.28
